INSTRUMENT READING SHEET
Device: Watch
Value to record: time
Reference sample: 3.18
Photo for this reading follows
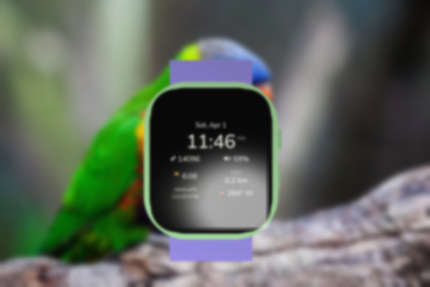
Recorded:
11.46
